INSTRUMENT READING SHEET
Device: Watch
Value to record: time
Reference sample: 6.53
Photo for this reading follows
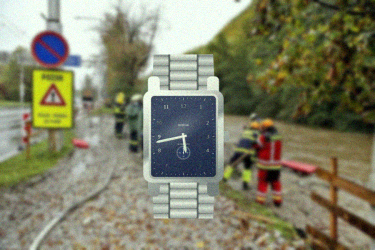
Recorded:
5.43
